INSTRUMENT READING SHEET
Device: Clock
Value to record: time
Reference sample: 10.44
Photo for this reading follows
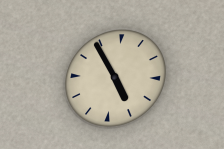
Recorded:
4.54
